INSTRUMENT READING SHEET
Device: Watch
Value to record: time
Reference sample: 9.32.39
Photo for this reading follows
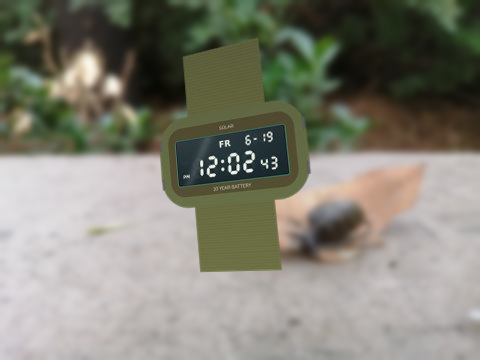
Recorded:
12.02.43
